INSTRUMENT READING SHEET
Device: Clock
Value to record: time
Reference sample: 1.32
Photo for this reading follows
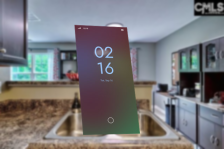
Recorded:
2.16
